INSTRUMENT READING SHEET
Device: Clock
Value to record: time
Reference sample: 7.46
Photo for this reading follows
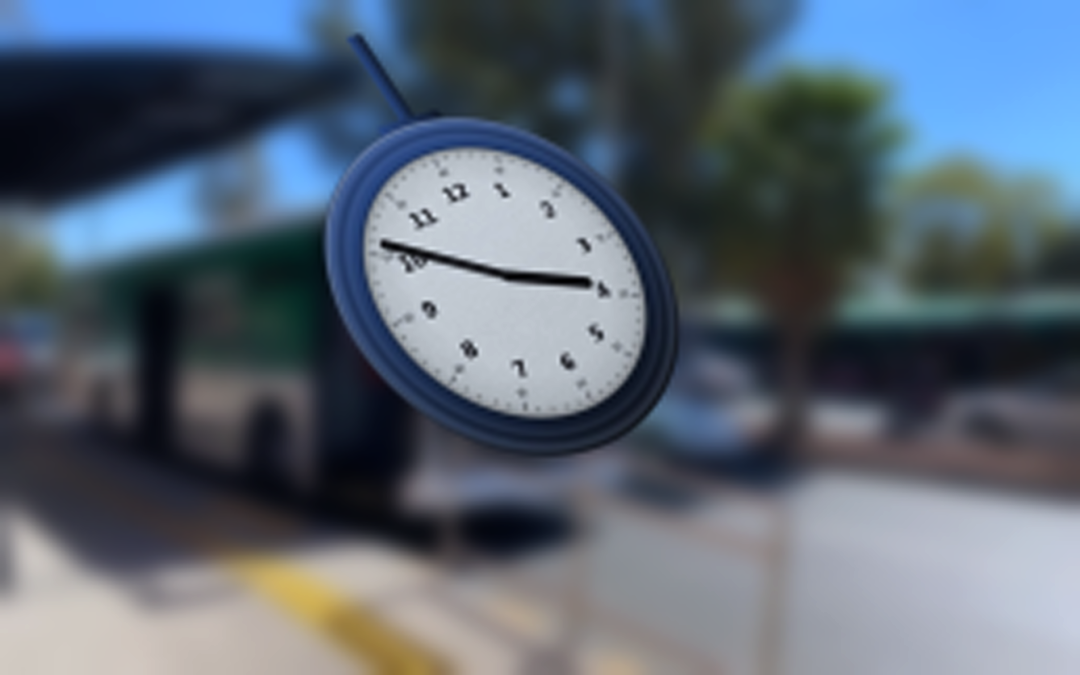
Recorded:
3.51
